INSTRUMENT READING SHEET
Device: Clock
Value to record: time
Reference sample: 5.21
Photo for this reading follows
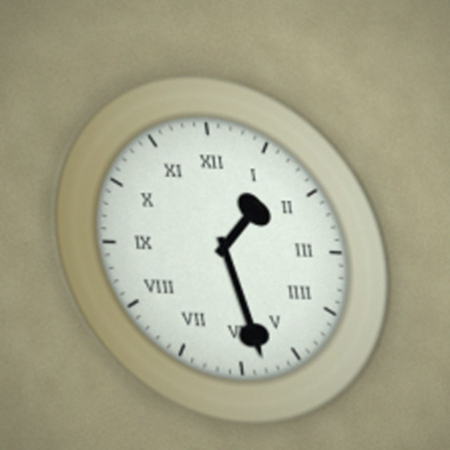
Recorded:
1.28
